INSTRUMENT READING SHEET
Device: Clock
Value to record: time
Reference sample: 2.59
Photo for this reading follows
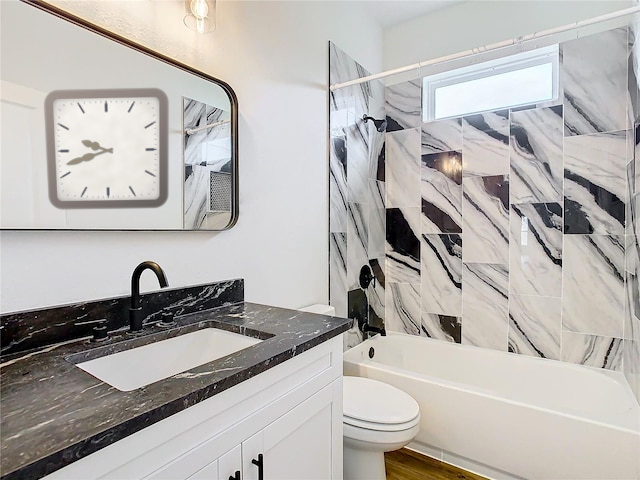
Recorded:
9.42
